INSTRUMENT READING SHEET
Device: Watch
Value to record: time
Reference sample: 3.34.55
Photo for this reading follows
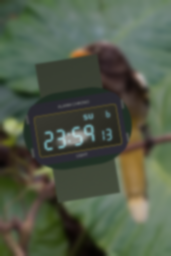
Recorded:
23.59.13
